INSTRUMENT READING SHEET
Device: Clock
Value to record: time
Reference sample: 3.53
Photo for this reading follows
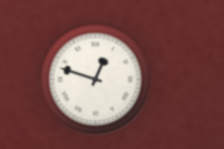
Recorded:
12.48
